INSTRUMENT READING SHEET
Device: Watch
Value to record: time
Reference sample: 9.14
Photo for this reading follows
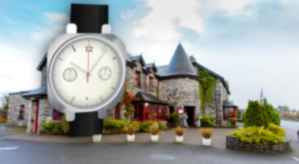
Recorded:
10.06
